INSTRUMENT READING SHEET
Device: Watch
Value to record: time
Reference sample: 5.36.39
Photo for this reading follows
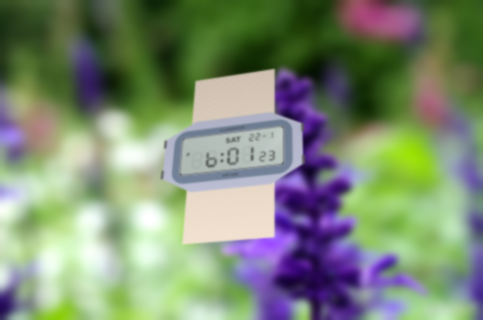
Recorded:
6.01.23
